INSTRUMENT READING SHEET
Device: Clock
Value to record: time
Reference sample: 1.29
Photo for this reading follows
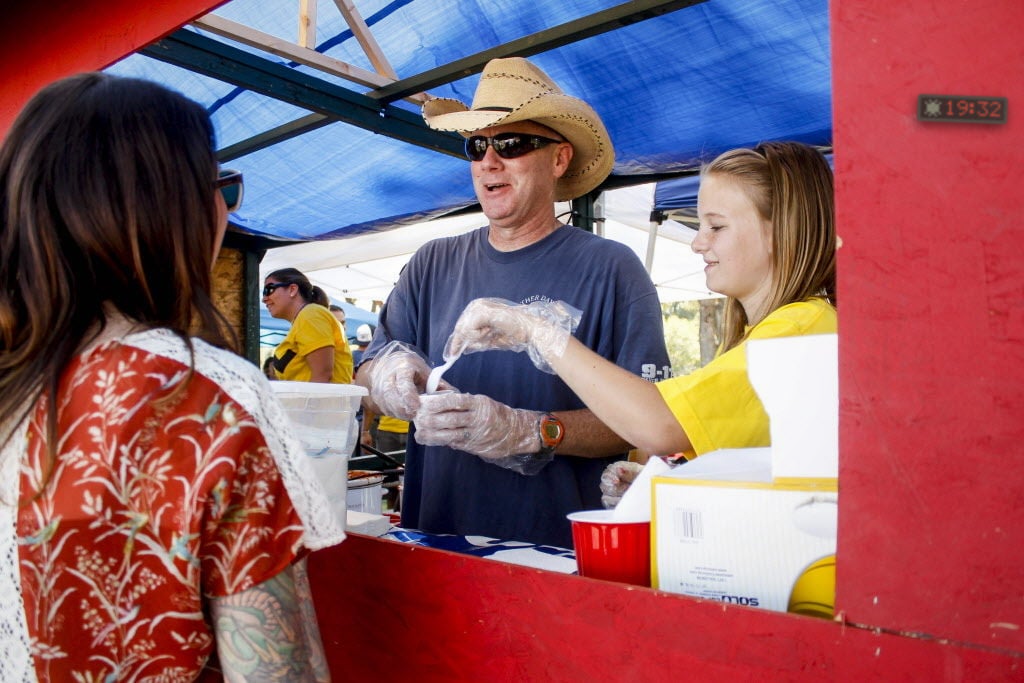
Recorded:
19.32
